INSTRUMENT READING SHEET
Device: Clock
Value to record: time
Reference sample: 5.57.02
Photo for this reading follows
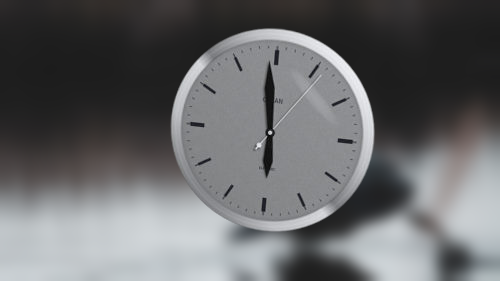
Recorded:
5.59.06
